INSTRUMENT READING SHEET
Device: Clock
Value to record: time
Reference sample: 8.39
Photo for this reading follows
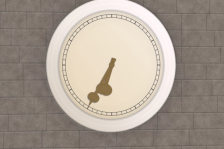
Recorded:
6.35
